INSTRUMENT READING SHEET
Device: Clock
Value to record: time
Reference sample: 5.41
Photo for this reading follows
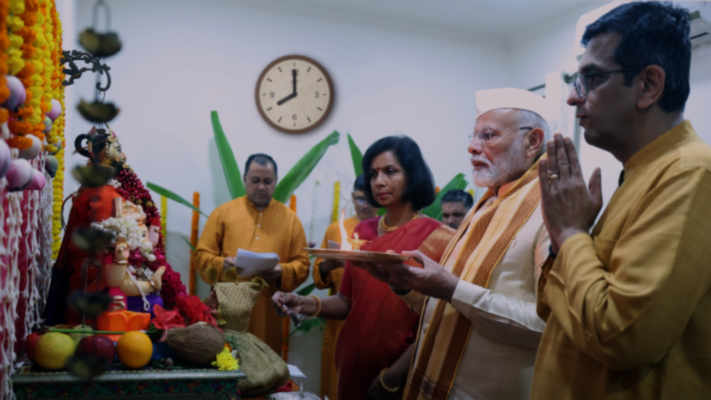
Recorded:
8.00
